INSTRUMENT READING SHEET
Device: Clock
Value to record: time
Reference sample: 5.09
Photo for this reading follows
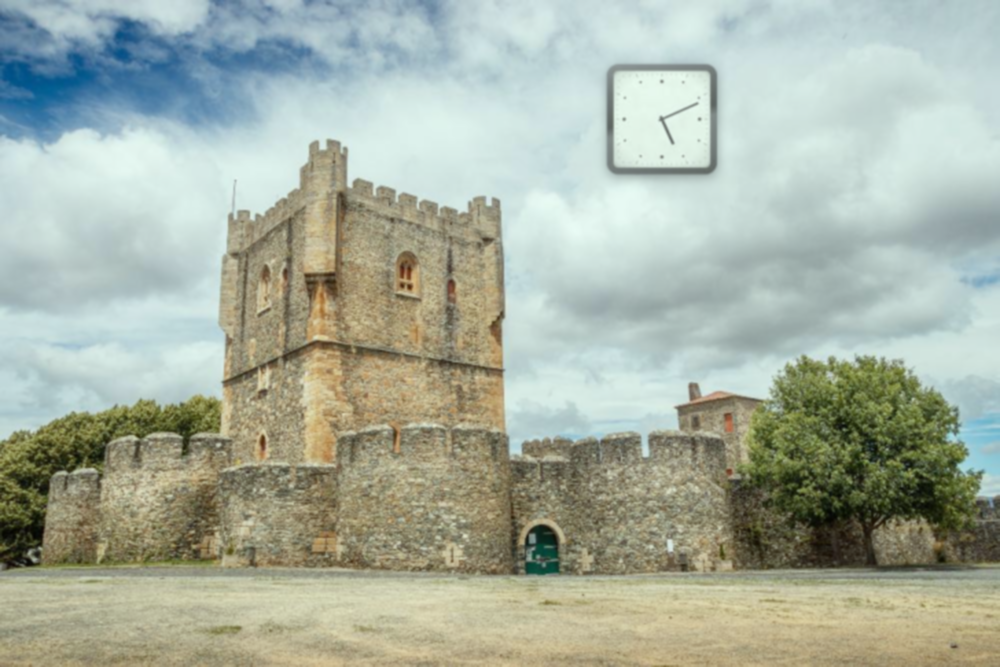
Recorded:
5.11
